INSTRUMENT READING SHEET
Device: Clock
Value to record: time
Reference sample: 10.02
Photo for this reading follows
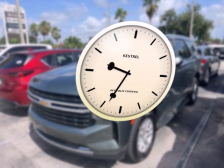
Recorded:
9.34
